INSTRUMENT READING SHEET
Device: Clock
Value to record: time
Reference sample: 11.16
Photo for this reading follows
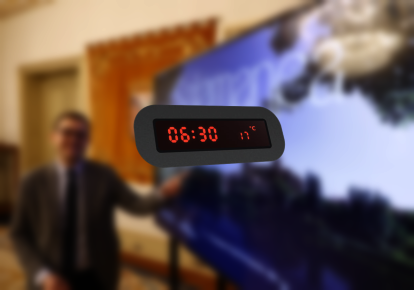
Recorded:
6.30
